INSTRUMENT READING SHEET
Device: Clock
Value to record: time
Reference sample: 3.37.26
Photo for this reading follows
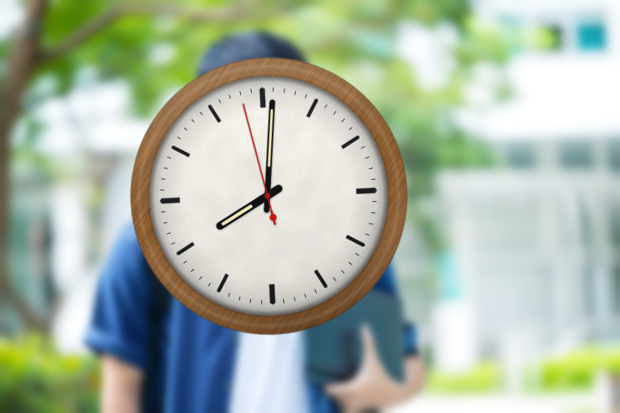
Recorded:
8.00.58
